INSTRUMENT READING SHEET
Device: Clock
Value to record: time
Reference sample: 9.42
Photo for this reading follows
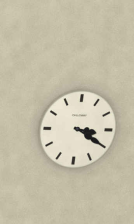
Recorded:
3.20
